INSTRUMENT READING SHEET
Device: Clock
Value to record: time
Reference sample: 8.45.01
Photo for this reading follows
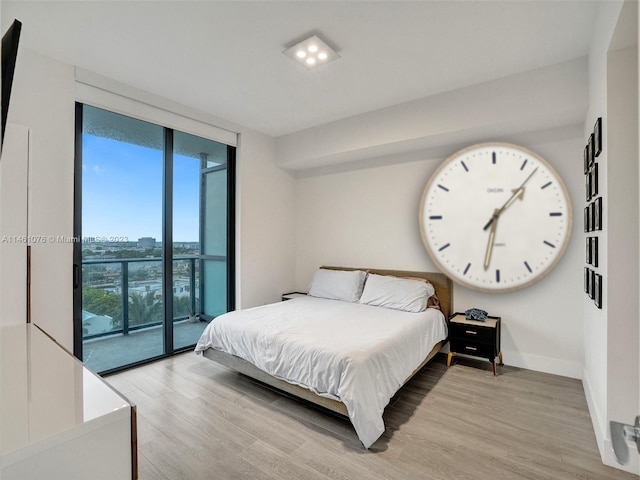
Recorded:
1.32.07
